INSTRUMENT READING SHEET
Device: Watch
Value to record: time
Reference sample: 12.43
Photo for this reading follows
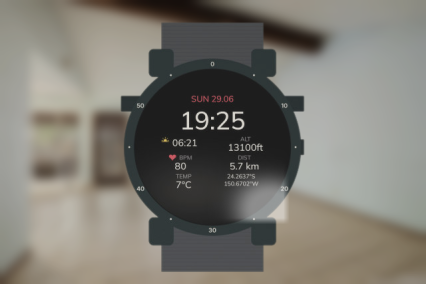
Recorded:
19.25
